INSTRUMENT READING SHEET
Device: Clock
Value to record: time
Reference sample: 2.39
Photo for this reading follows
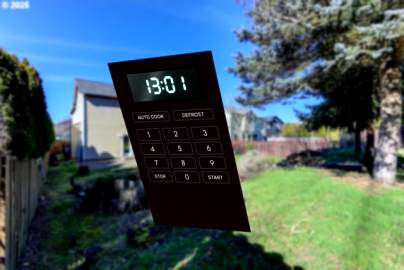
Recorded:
13.01
